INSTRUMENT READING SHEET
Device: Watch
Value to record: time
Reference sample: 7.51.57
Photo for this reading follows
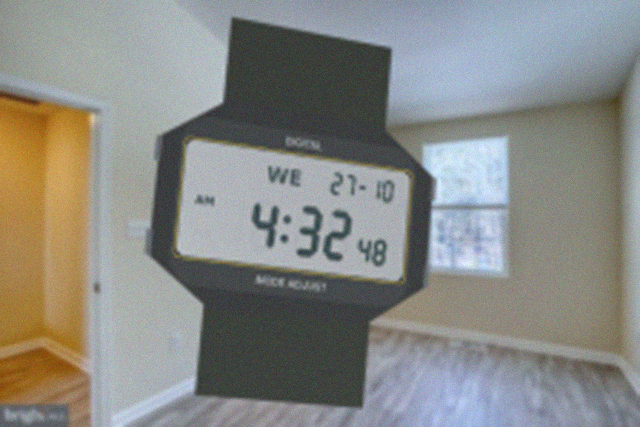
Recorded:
4.32.48
